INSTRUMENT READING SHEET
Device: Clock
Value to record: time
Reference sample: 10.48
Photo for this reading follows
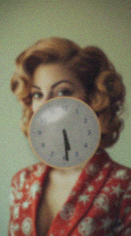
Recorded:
5.29
